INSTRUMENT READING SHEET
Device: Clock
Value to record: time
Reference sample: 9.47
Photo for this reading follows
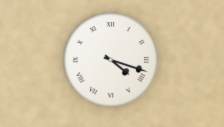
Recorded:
4.18
